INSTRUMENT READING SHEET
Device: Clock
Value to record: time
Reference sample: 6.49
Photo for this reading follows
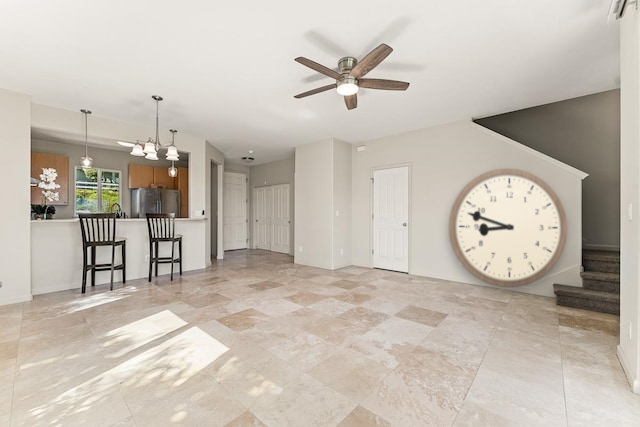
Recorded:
8.48
